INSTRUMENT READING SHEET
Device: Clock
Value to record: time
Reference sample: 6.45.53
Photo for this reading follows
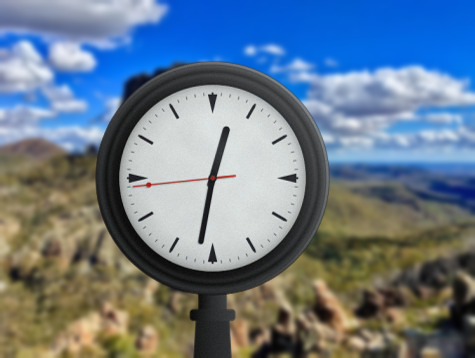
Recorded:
12.31.44
